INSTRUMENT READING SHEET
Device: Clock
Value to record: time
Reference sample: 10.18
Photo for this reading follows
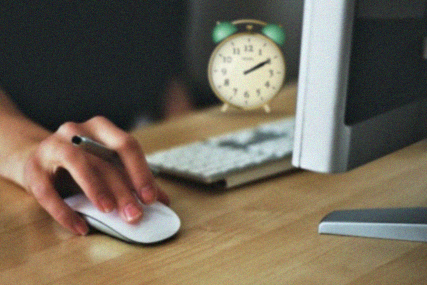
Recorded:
2.10
